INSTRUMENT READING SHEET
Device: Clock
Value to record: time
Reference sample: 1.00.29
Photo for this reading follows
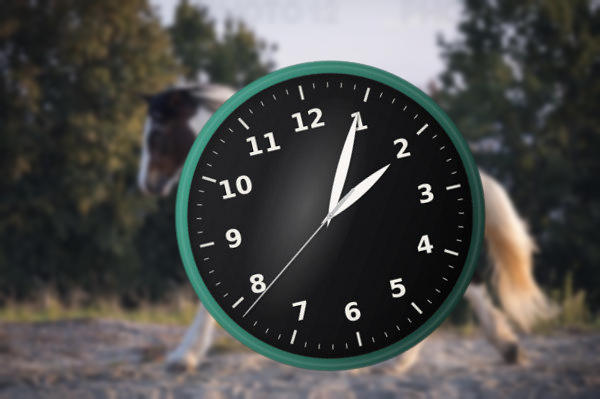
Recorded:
2.04.39
